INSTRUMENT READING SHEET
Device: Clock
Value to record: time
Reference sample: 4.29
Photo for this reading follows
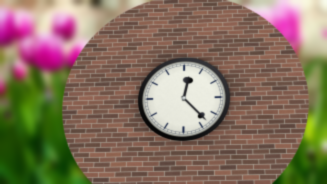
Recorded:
12.23
